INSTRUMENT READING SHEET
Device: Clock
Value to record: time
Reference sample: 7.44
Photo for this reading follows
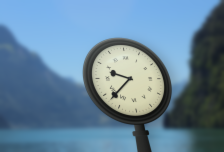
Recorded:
9.38
